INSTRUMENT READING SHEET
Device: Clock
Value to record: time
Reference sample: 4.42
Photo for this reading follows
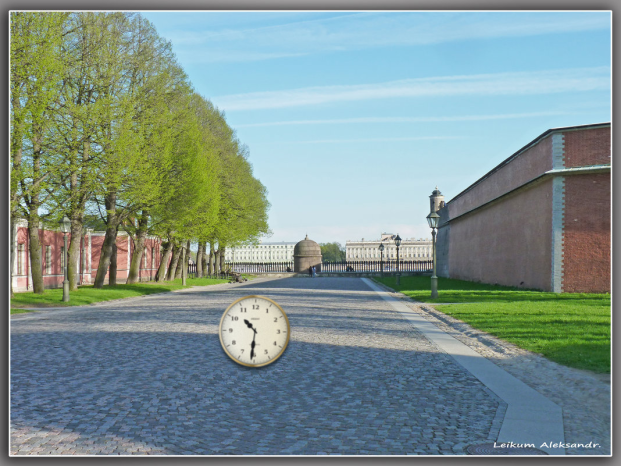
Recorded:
10.31
